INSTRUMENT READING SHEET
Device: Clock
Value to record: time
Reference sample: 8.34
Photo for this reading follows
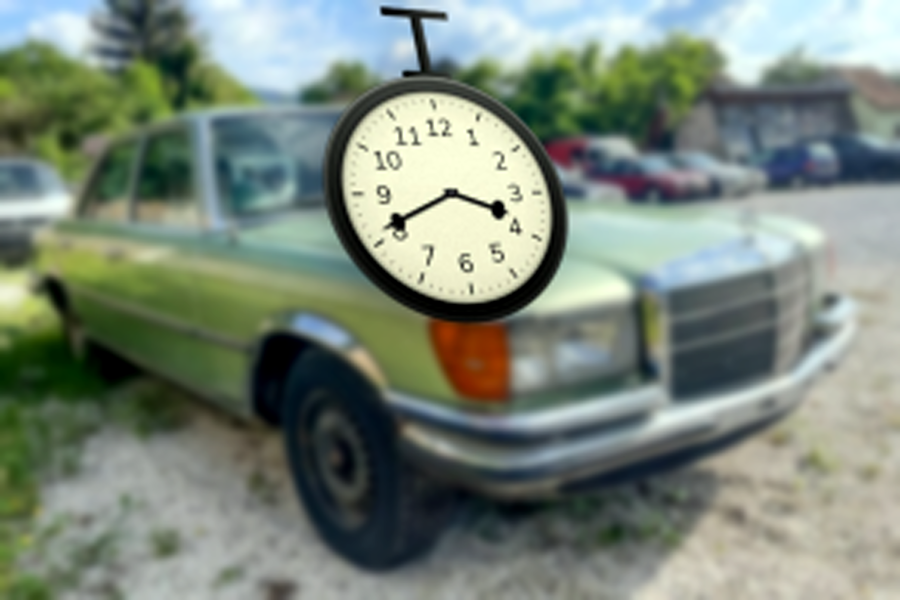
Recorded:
3.41
